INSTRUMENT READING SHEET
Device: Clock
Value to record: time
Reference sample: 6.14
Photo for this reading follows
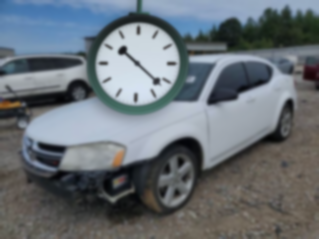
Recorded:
10.22
